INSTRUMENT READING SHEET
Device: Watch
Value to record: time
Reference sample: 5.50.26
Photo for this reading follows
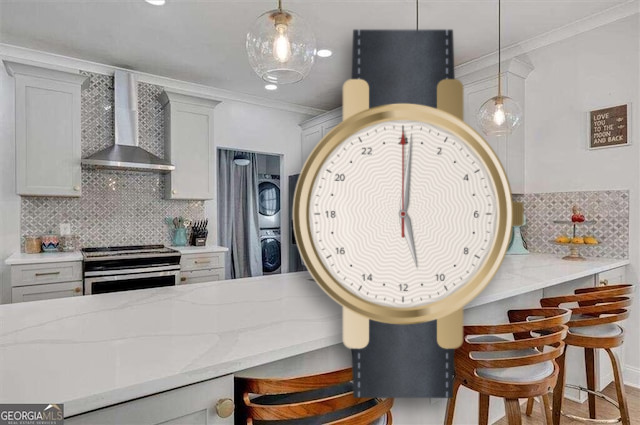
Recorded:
11.01.00
